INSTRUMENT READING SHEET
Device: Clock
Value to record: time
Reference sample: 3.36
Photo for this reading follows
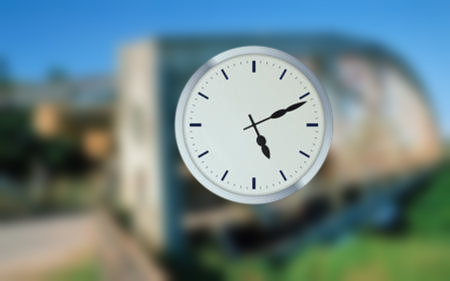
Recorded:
5.11
